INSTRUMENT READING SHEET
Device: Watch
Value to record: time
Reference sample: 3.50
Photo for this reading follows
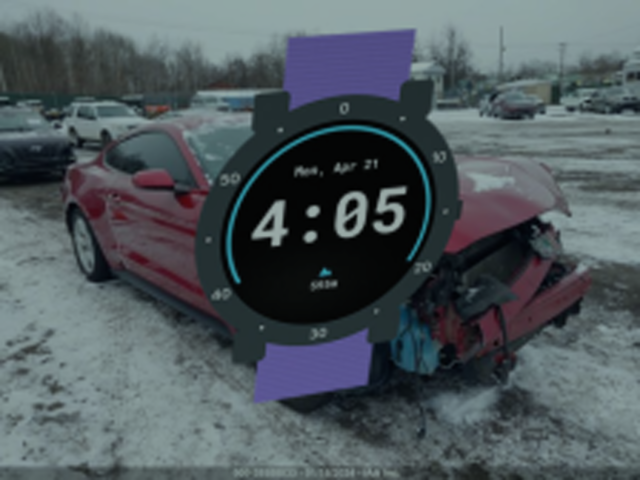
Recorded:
4.05
